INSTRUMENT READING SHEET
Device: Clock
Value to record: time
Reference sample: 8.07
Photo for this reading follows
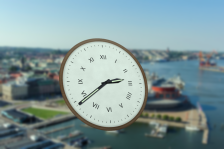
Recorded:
2.39
